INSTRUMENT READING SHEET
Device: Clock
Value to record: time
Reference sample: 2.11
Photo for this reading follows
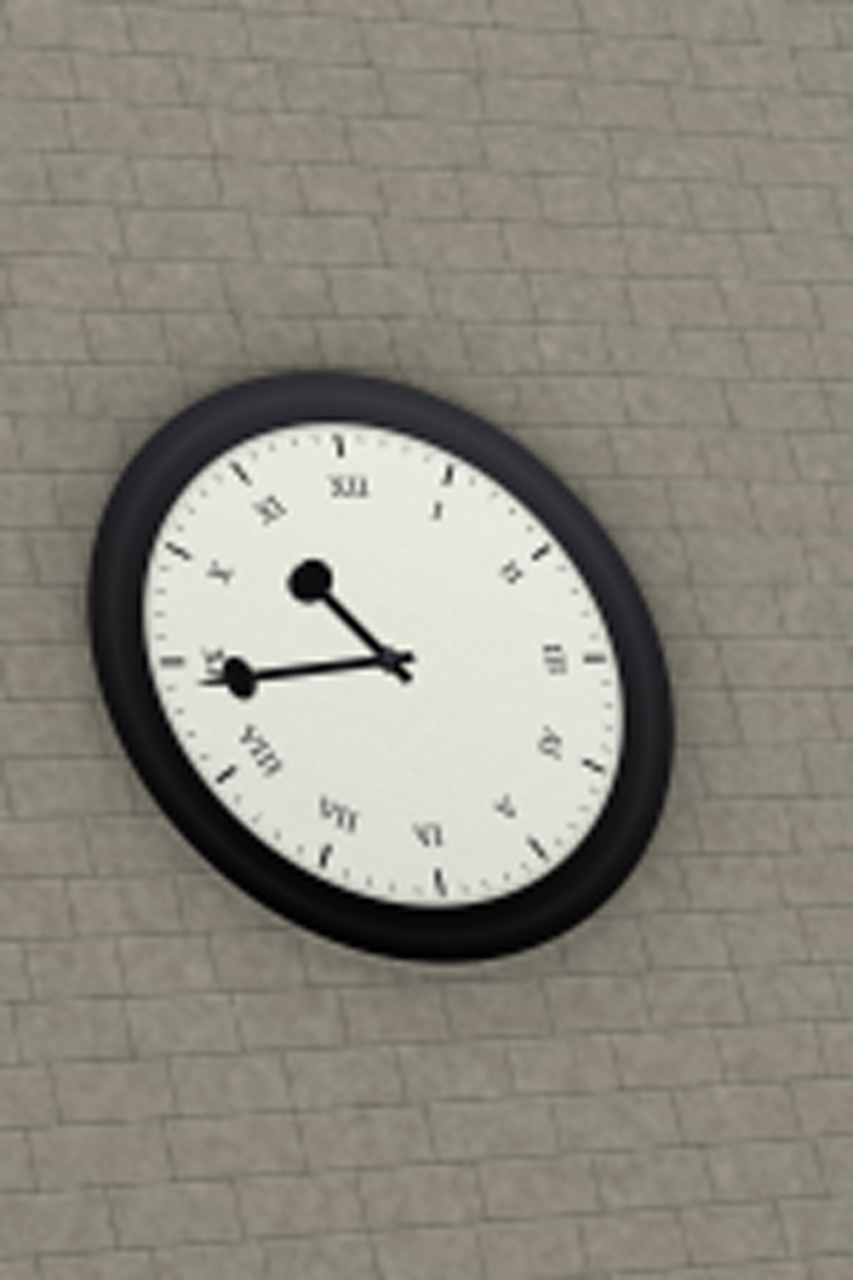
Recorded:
10.44
